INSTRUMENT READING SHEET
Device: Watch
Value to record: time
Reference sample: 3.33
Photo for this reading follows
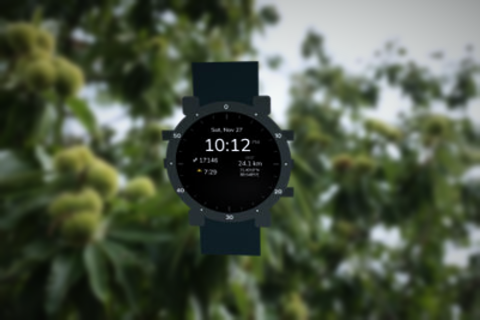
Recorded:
10.12
